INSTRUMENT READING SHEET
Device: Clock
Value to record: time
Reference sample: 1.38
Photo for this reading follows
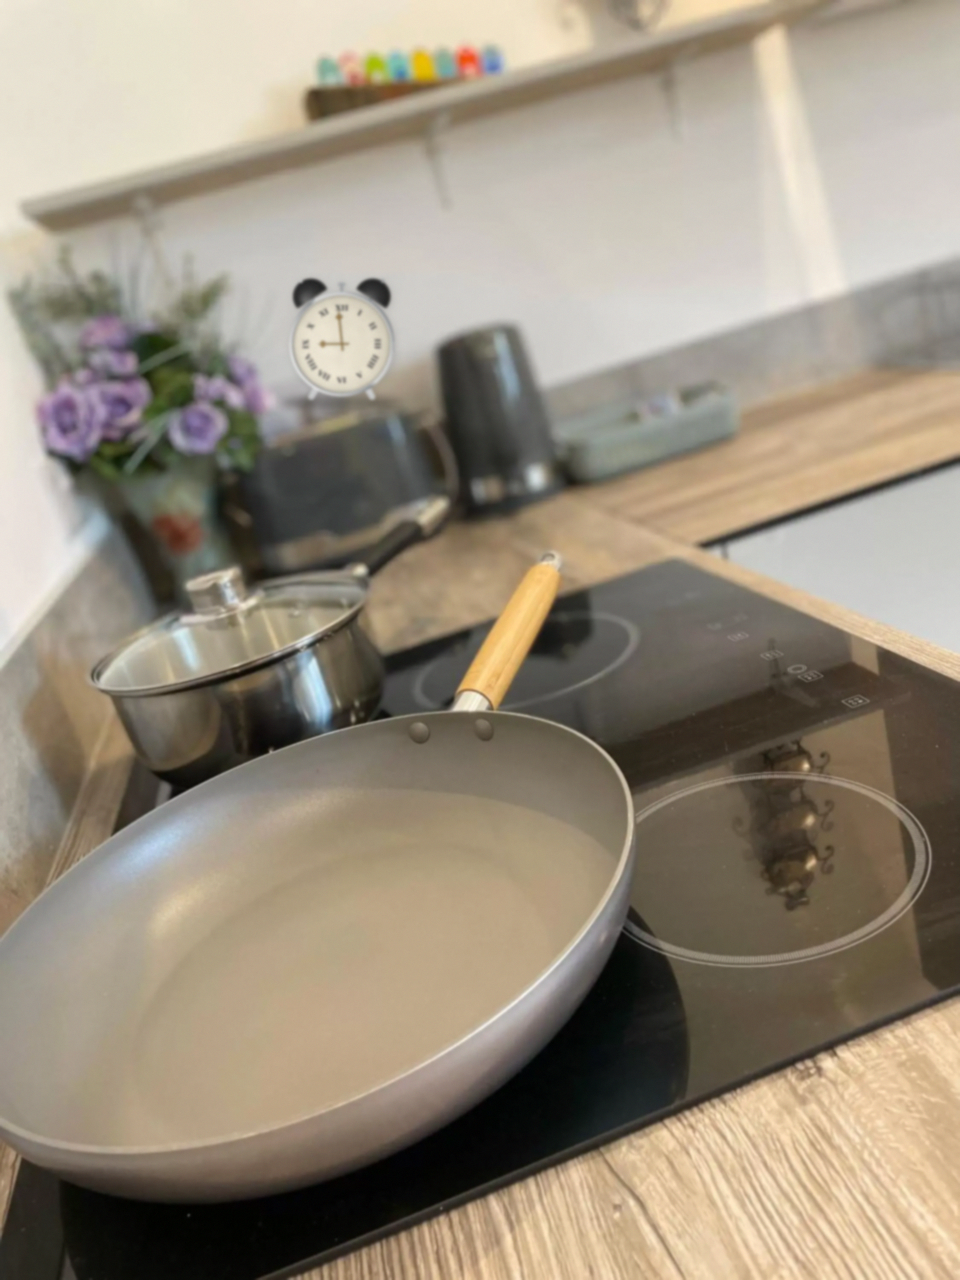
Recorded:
8.59
